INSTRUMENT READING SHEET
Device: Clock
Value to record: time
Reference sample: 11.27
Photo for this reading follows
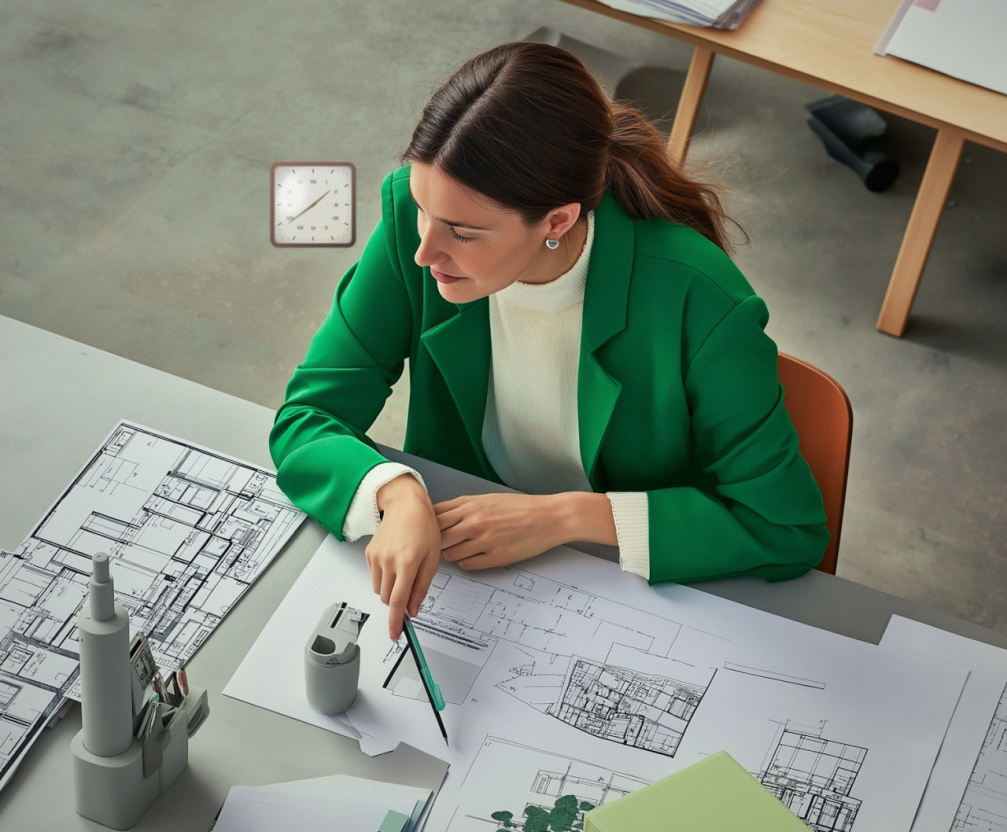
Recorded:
1.39
